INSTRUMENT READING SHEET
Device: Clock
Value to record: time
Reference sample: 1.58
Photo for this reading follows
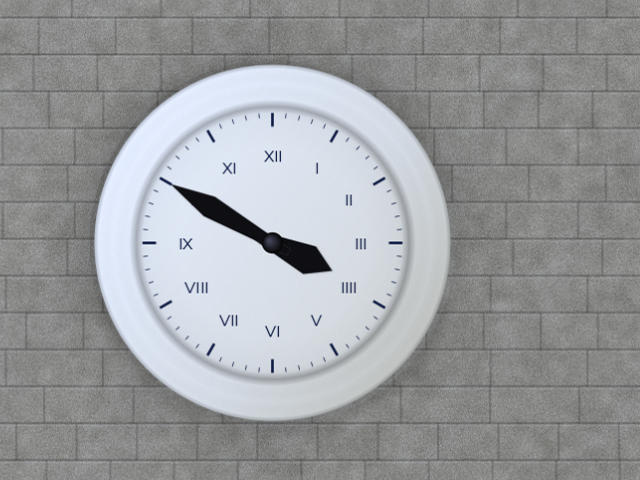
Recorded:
3.50
